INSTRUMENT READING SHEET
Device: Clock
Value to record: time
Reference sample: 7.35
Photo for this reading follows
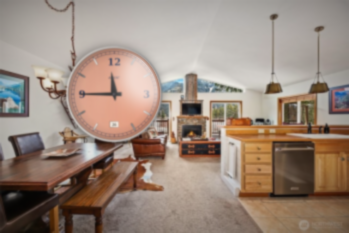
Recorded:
11.45
